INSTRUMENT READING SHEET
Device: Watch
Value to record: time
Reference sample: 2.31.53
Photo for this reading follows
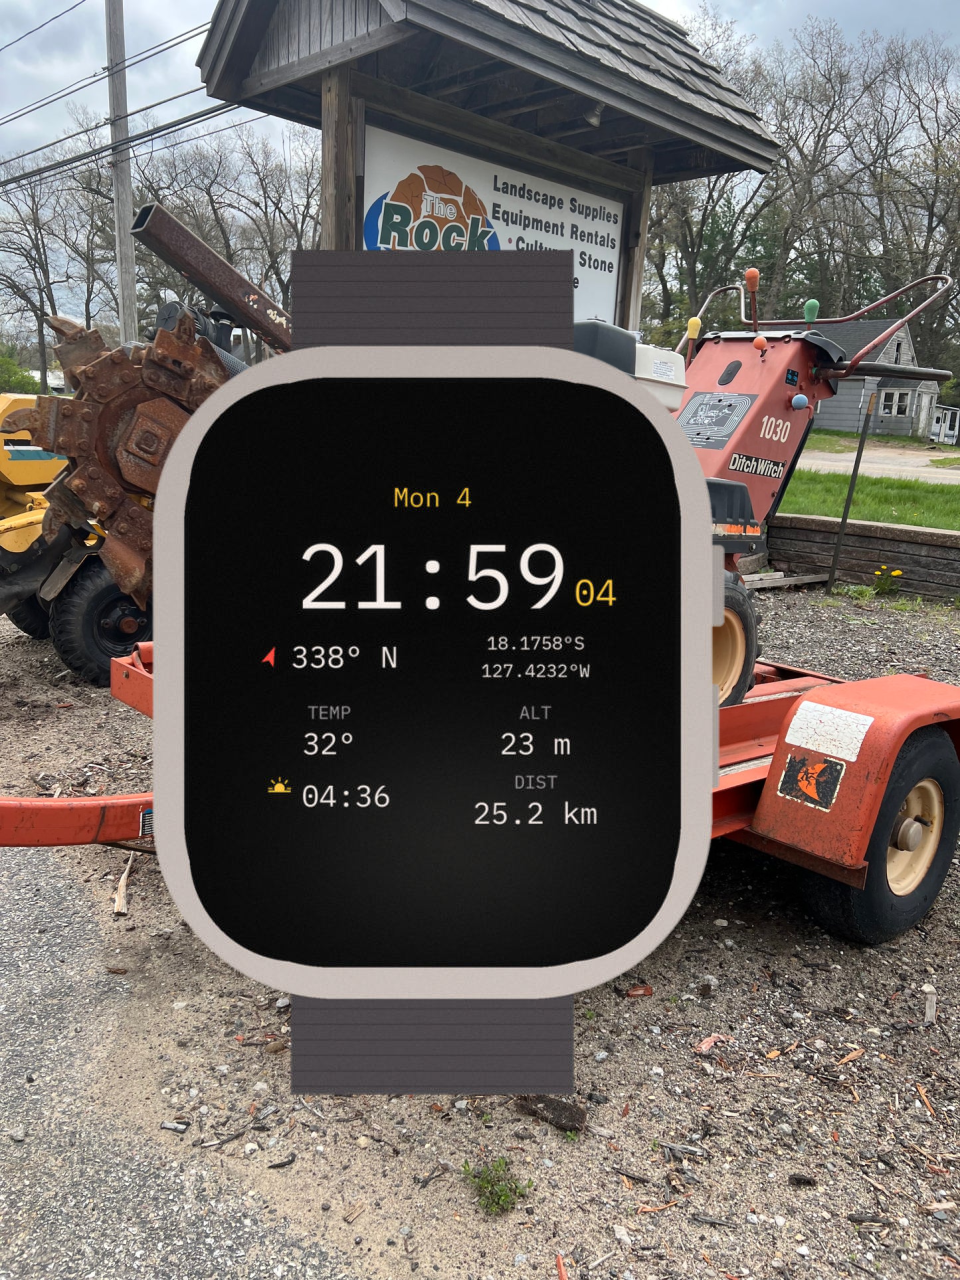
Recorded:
21.59.04
